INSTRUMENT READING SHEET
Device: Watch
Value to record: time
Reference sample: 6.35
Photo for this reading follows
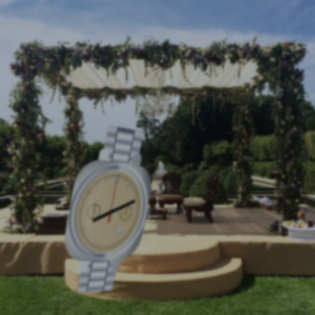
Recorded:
8.11
